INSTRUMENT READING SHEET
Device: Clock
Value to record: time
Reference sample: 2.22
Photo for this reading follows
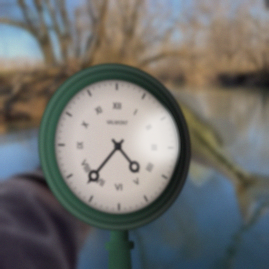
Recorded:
4.37
